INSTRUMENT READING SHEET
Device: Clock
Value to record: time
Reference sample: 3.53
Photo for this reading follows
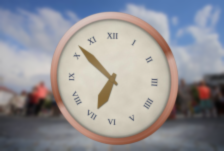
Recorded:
6.52
